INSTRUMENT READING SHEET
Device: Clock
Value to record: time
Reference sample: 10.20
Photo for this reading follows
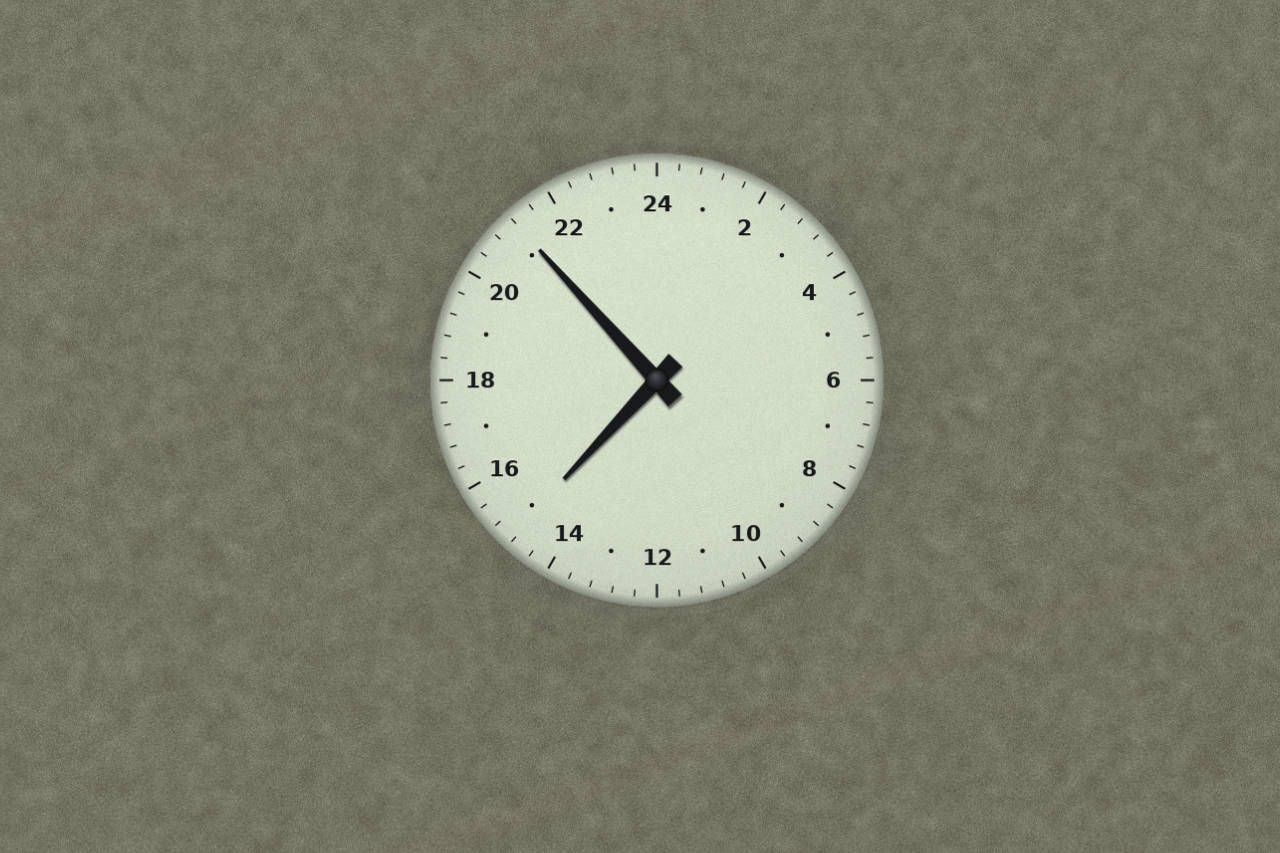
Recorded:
14.53
